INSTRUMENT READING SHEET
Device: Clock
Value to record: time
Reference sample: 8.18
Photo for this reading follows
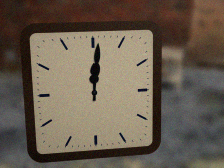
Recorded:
12.01
